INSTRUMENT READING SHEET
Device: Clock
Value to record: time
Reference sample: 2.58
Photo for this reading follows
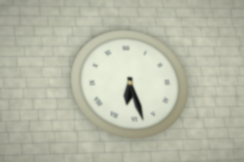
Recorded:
6.28
